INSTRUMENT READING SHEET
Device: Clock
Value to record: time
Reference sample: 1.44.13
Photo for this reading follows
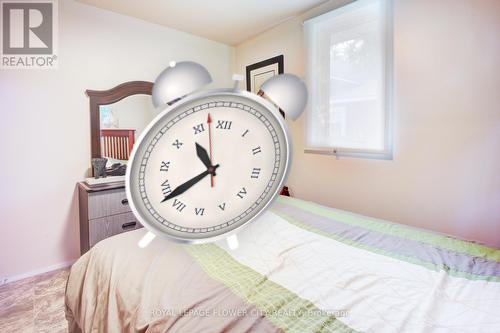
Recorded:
10.37.57
